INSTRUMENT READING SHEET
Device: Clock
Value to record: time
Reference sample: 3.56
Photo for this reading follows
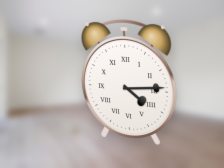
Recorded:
4.14
